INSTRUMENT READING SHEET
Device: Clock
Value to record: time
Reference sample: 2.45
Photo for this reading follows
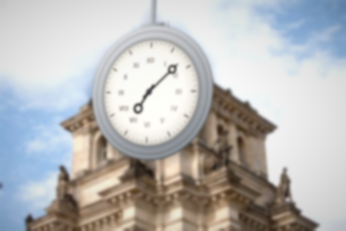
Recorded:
7.08
